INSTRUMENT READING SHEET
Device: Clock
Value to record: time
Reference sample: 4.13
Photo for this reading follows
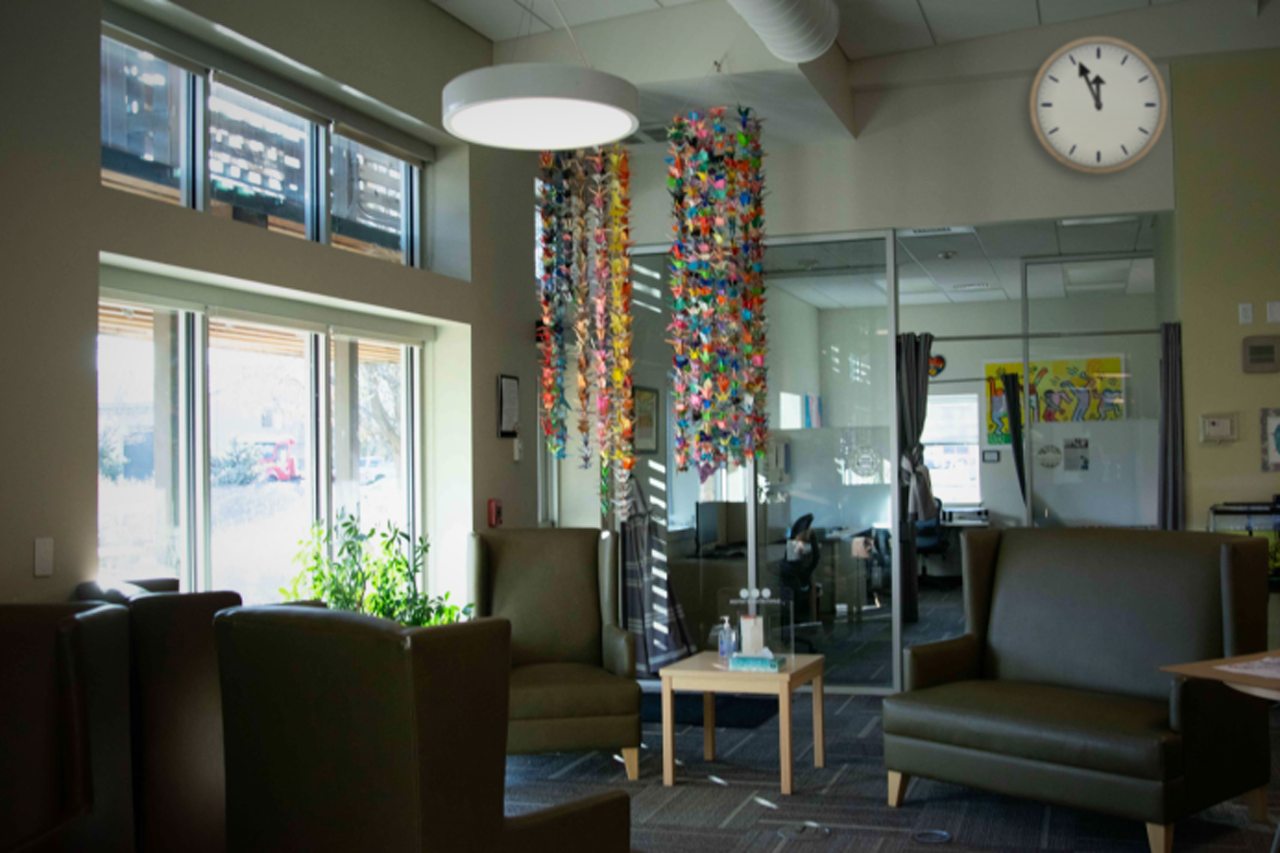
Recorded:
11.56
